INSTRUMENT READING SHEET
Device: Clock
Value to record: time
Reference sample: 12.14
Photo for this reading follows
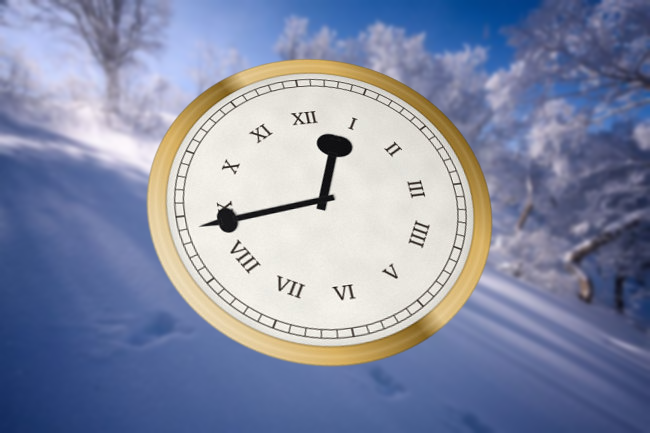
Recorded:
12.44
